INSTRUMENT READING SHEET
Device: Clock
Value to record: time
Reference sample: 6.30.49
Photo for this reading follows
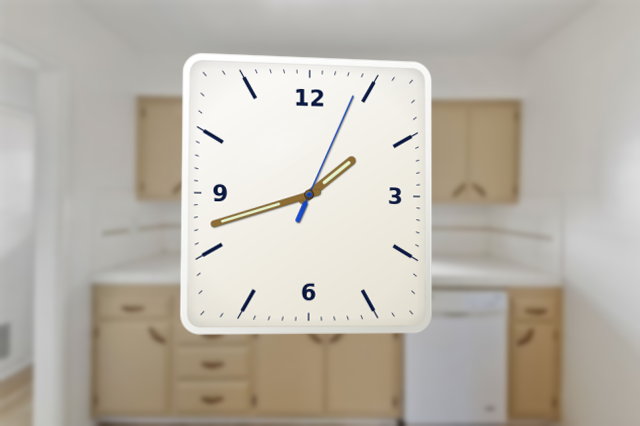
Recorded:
1.42.04
